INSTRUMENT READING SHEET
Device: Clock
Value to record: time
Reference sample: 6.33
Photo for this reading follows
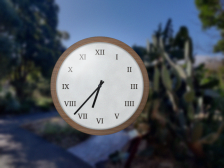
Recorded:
6.37
